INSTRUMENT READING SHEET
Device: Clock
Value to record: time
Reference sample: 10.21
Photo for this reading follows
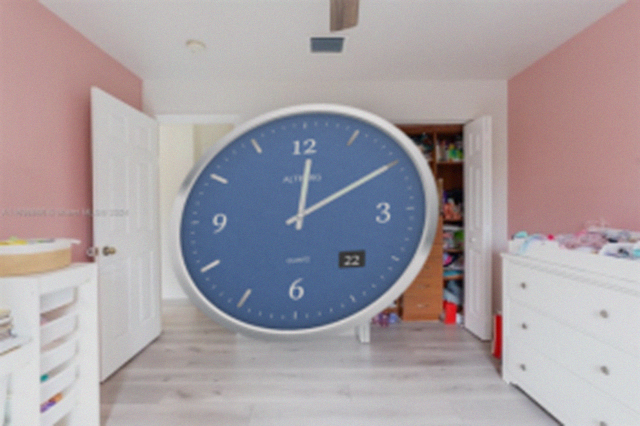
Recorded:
12.10
